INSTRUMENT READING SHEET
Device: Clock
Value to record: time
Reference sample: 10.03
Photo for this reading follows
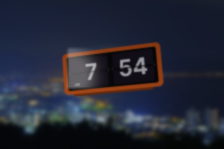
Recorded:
7.54
